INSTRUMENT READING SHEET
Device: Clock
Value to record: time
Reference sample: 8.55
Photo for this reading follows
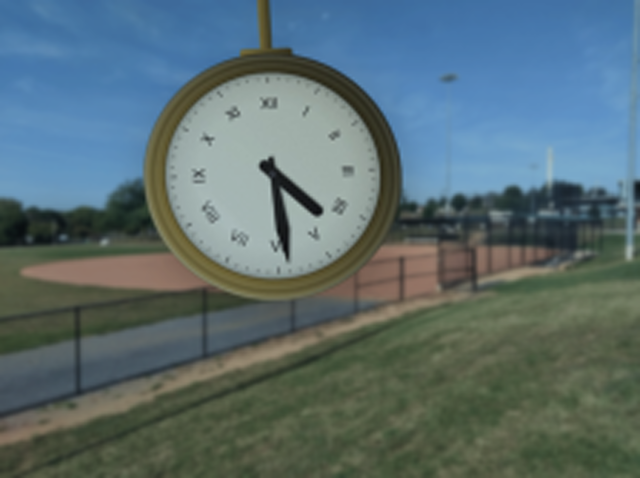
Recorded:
4.29
